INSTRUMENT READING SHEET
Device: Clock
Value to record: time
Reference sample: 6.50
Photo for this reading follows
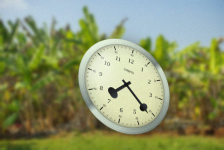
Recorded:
7.21
